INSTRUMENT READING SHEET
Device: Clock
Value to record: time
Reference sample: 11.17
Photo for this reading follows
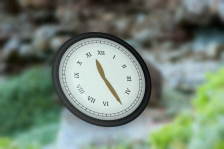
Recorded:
11.25
